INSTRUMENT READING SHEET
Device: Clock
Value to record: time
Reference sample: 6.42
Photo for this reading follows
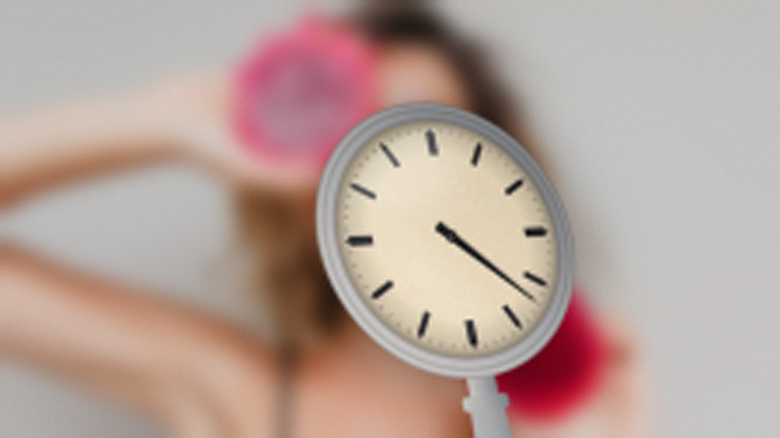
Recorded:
4.22
